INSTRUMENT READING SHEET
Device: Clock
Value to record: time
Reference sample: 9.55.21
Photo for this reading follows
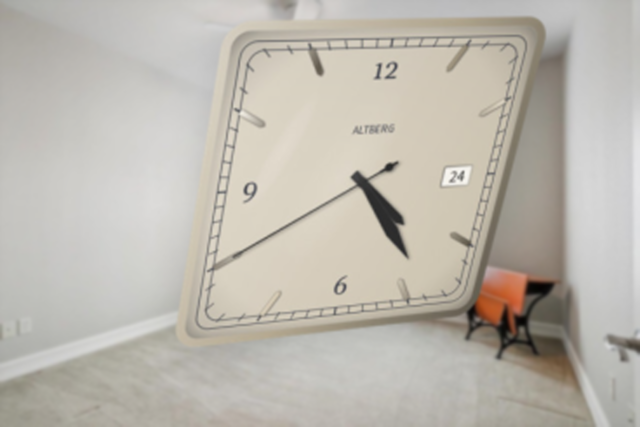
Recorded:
4.23.40
